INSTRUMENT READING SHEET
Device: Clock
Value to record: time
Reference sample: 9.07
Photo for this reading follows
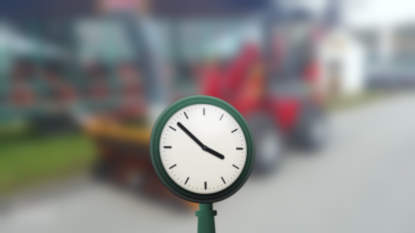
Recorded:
3.52
